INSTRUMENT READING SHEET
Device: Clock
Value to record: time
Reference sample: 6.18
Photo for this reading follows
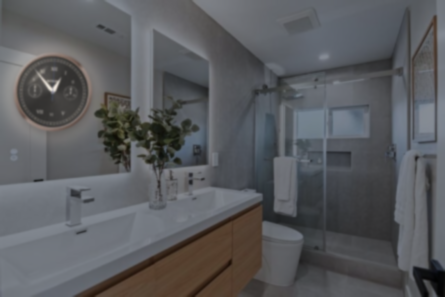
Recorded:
12.53
